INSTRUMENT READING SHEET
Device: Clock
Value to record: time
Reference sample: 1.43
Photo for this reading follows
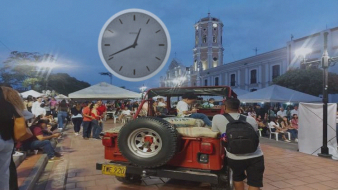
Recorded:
12.41
